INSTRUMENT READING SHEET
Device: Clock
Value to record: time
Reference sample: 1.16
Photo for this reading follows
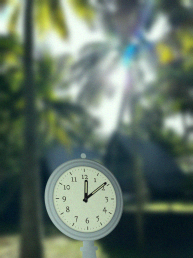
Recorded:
12.09
